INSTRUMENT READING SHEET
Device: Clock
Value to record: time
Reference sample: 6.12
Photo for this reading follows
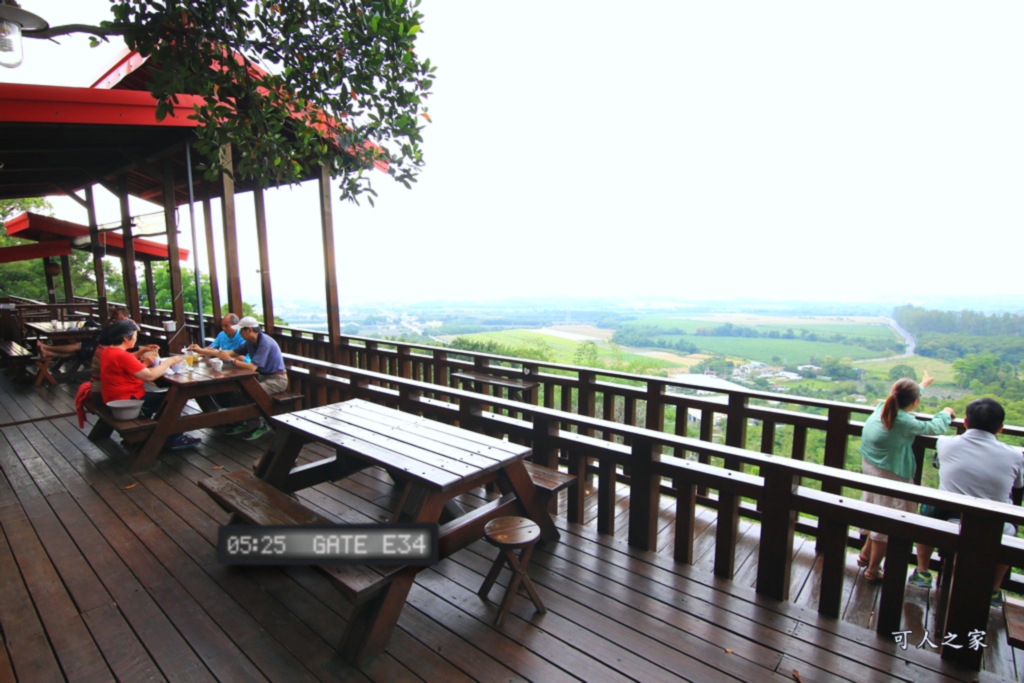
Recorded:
5.25
